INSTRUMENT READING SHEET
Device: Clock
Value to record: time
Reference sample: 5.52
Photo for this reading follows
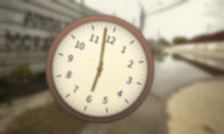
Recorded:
5.58
